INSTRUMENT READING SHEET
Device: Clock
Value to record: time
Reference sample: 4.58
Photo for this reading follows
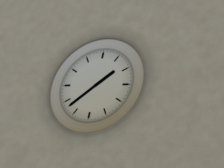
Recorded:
1.38
